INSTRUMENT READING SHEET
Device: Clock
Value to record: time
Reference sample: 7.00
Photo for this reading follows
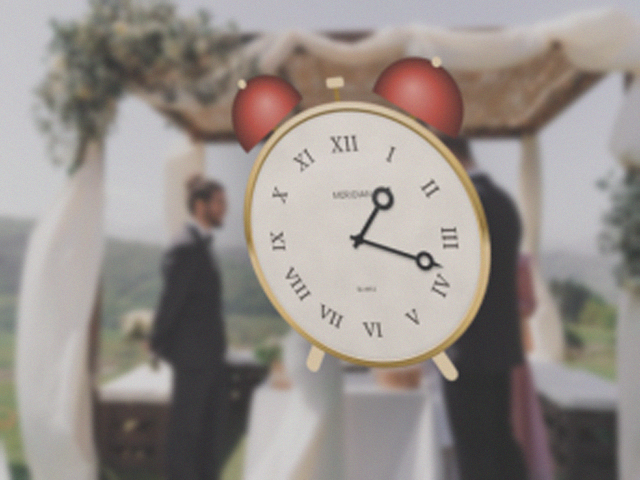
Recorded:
1.18
